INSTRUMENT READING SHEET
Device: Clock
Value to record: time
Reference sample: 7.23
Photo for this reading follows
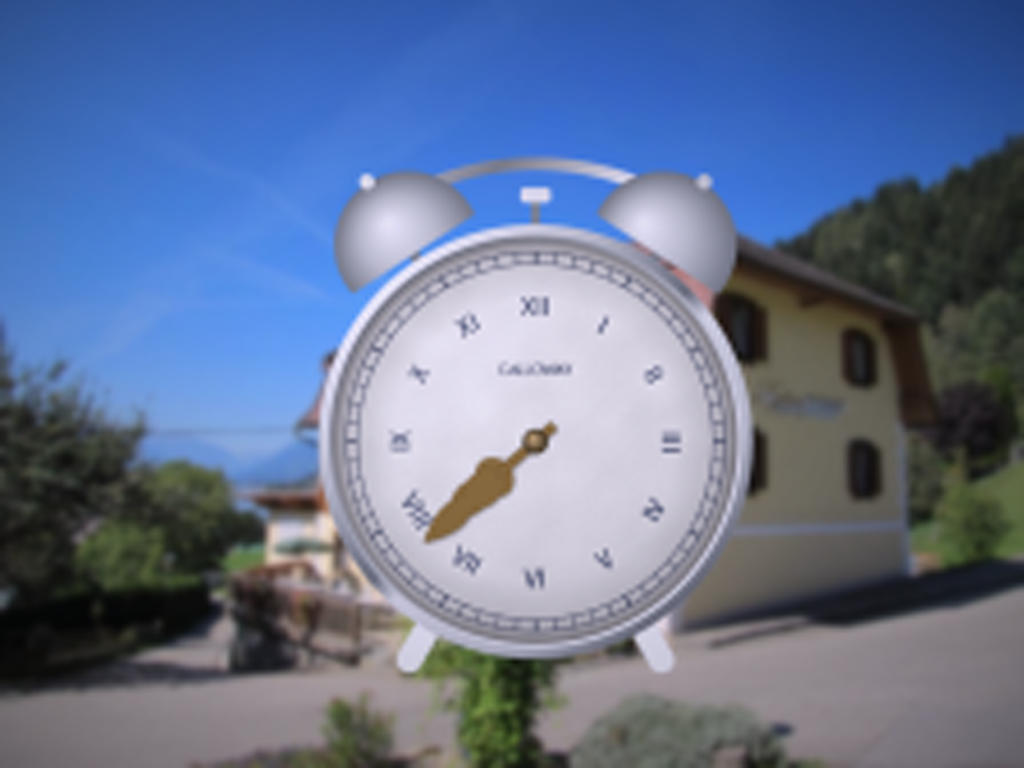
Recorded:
7.38
